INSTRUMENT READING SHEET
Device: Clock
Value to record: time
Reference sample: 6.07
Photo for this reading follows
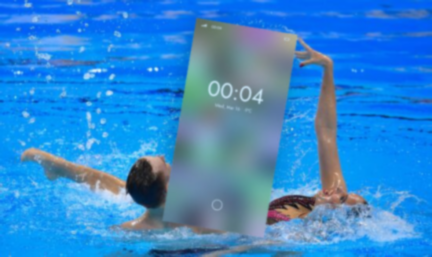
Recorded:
0.04
